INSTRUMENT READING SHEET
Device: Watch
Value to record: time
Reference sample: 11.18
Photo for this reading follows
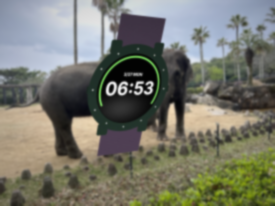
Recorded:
6.53
